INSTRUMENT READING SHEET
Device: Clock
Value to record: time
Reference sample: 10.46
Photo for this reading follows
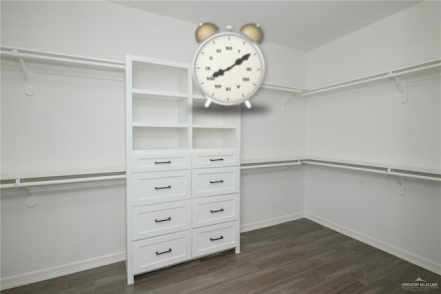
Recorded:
8.09
